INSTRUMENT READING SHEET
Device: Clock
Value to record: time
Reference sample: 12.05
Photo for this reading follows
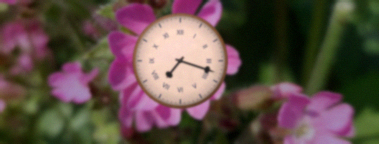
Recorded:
7.18
